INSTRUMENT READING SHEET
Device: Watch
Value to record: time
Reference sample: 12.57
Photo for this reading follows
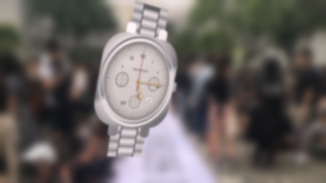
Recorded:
5.15
